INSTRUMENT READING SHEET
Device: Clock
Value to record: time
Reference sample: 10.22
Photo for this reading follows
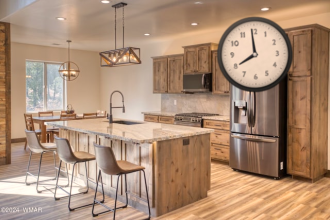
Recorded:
7.59
